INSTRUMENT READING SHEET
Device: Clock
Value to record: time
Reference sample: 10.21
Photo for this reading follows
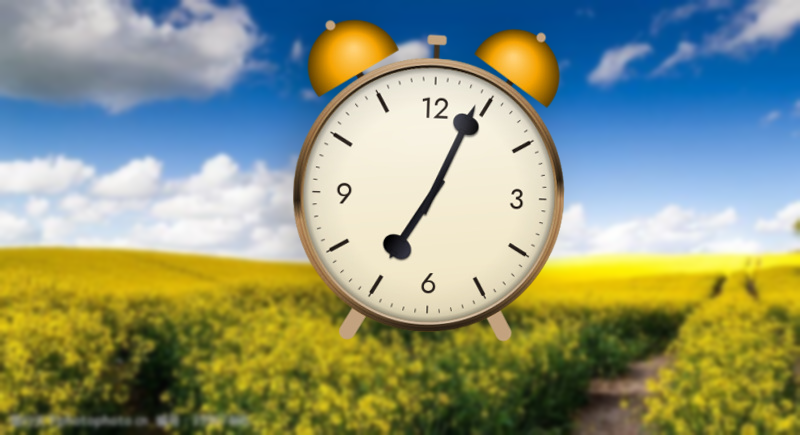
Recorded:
7.04
